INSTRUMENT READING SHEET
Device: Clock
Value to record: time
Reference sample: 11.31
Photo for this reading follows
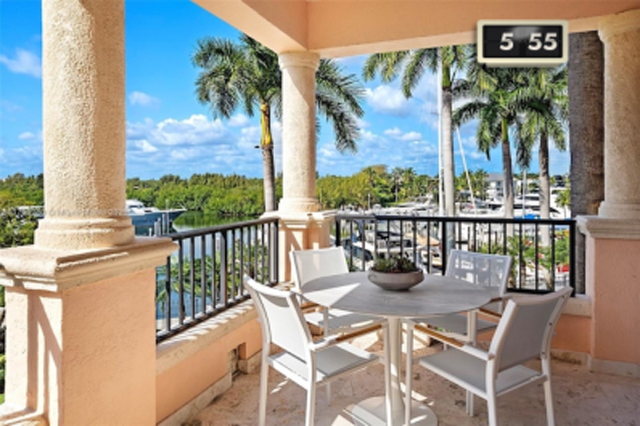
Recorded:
5.55
